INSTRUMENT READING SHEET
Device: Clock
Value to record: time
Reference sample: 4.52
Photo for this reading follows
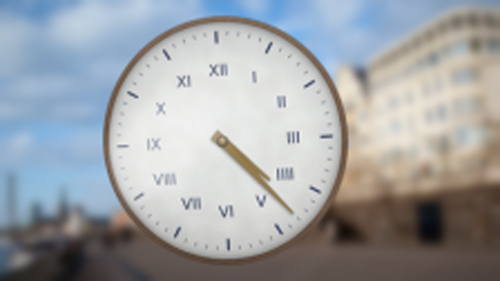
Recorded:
4.23
